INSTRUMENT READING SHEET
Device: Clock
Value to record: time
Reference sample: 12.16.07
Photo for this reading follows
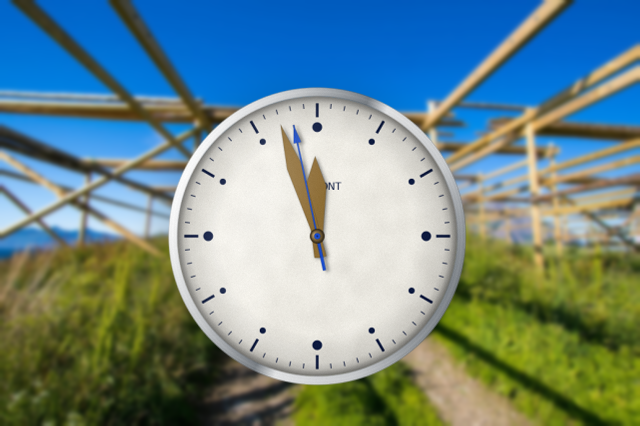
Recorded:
11.56.58
